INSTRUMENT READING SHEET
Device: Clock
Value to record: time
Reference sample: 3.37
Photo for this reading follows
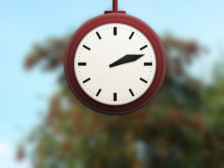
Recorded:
2.12
